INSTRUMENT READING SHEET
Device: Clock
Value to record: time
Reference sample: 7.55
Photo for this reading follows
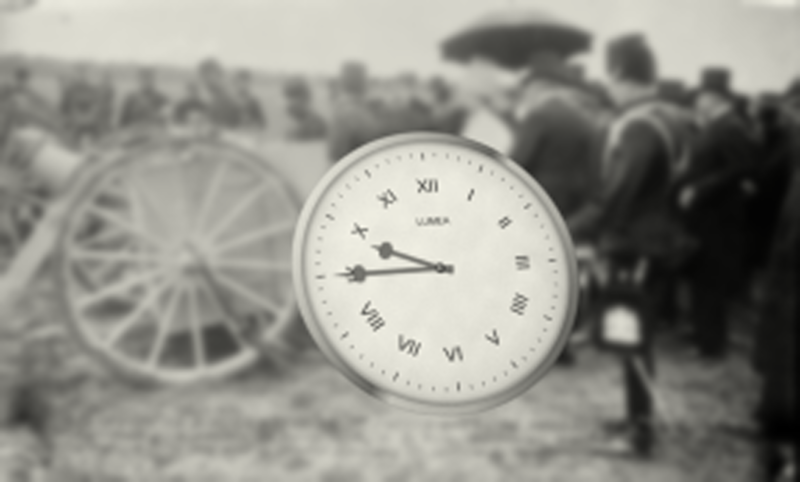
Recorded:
9.45
